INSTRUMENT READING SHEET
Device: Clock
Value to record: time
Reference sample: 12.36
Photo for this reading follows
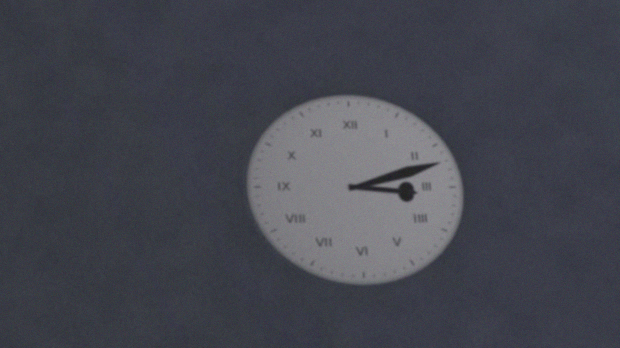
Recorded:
3.12
